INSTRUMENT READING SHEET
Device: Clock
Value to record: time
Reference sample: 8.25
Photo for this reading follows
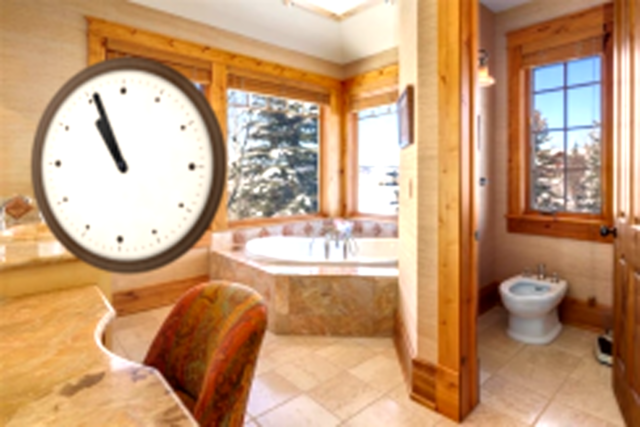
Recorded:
10.56
